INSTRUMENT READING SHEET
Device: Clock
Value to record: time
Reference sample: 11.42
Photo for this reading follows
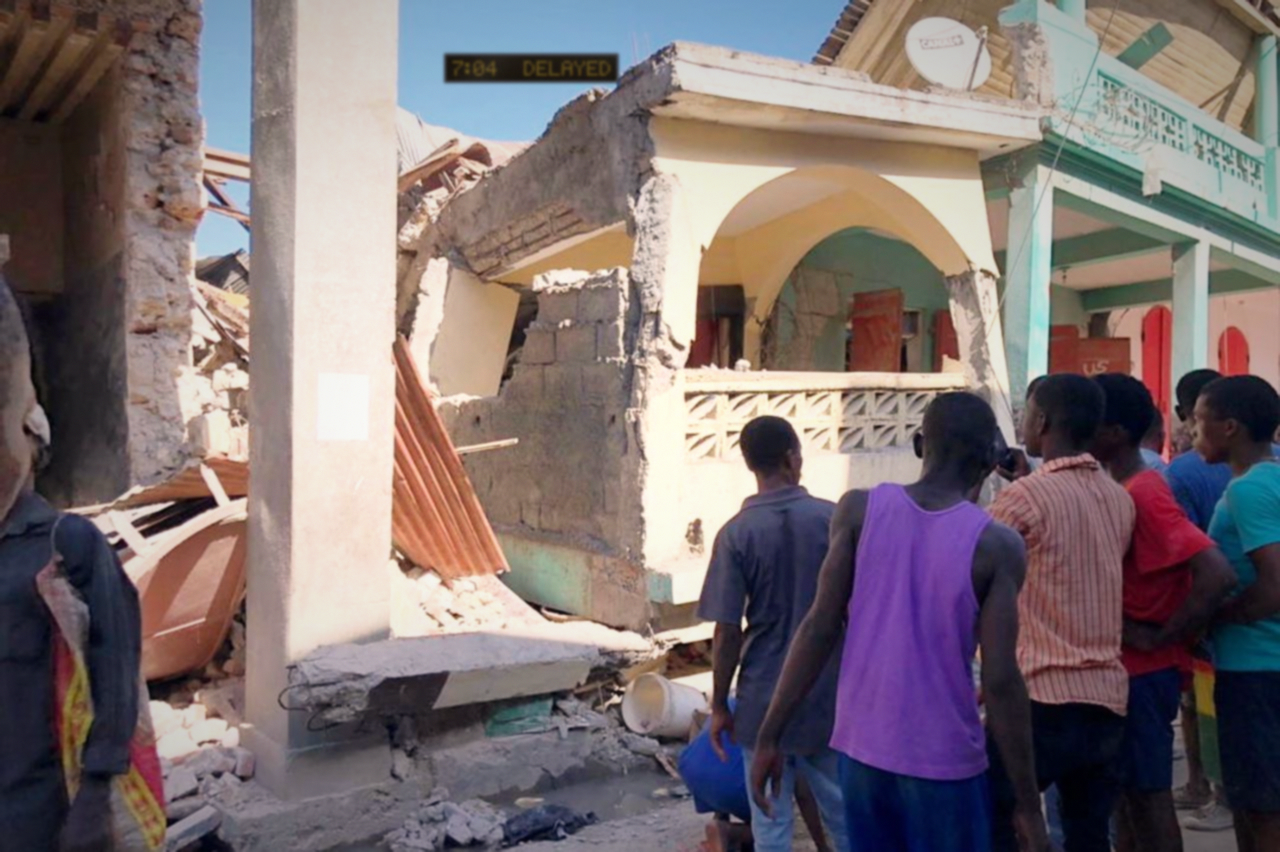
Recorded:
7.04
